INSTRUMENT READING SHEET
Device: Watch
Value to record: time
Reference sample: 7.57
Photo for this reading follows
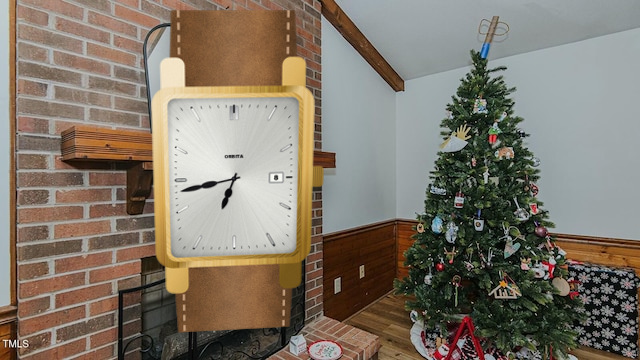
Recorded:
6.43
